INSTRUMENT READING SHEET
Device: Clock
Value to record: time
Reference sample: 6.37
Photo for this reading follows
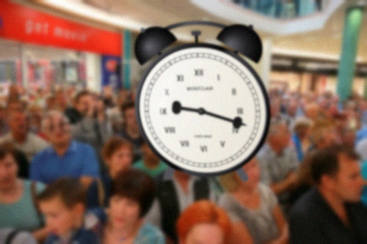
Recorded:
9.18
